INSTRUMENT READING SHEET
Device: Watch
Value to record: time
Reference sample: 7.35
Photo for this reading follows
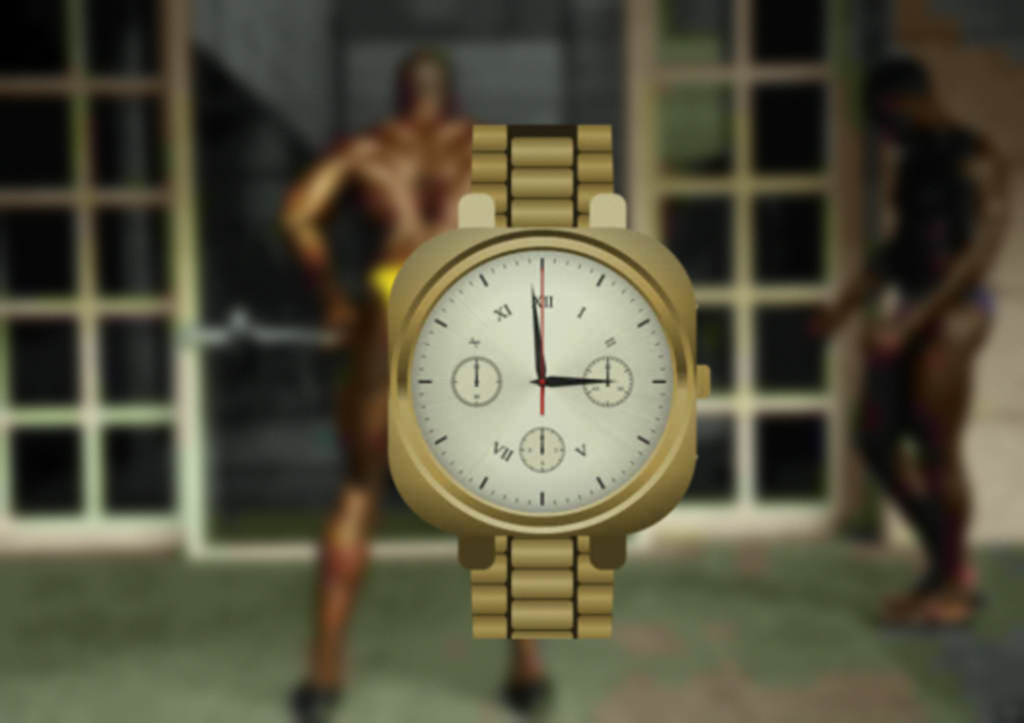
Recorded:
2.59
